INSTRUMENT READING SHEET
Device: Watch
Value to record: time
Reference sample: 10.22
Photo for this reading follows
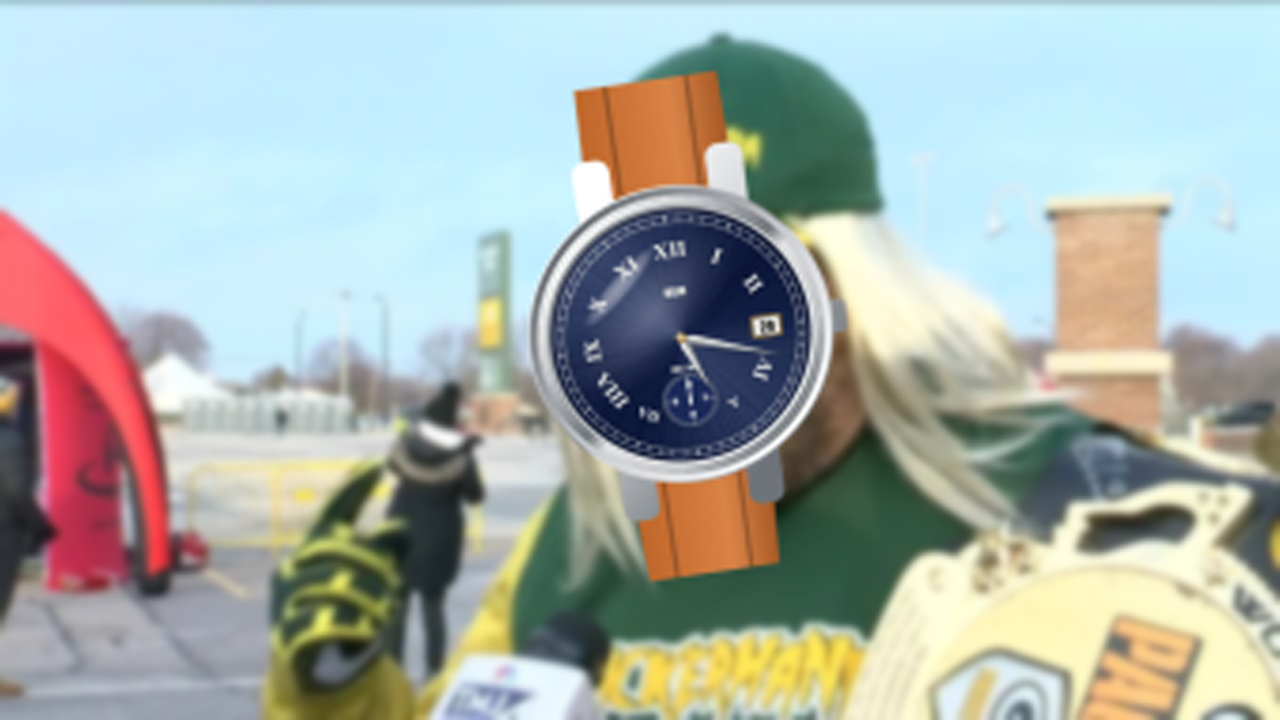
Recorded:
5.18
